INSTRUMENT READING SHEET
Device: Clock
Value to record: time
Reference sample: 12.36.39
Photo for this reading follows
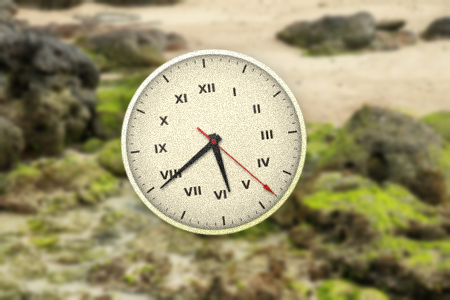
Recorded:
5.39.23
